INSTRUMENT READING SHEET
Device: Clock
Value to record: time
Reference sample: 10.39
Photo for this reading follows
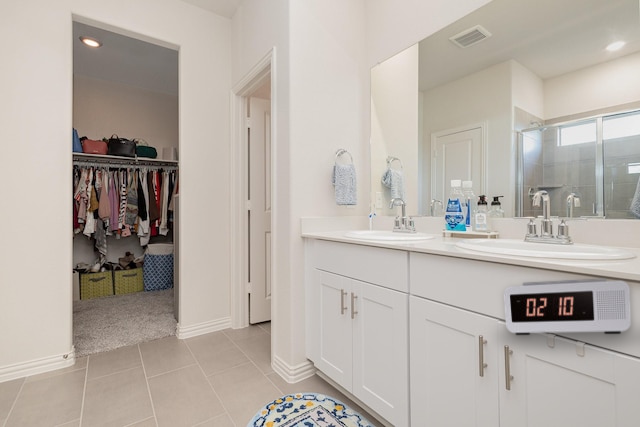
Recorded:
2.10
